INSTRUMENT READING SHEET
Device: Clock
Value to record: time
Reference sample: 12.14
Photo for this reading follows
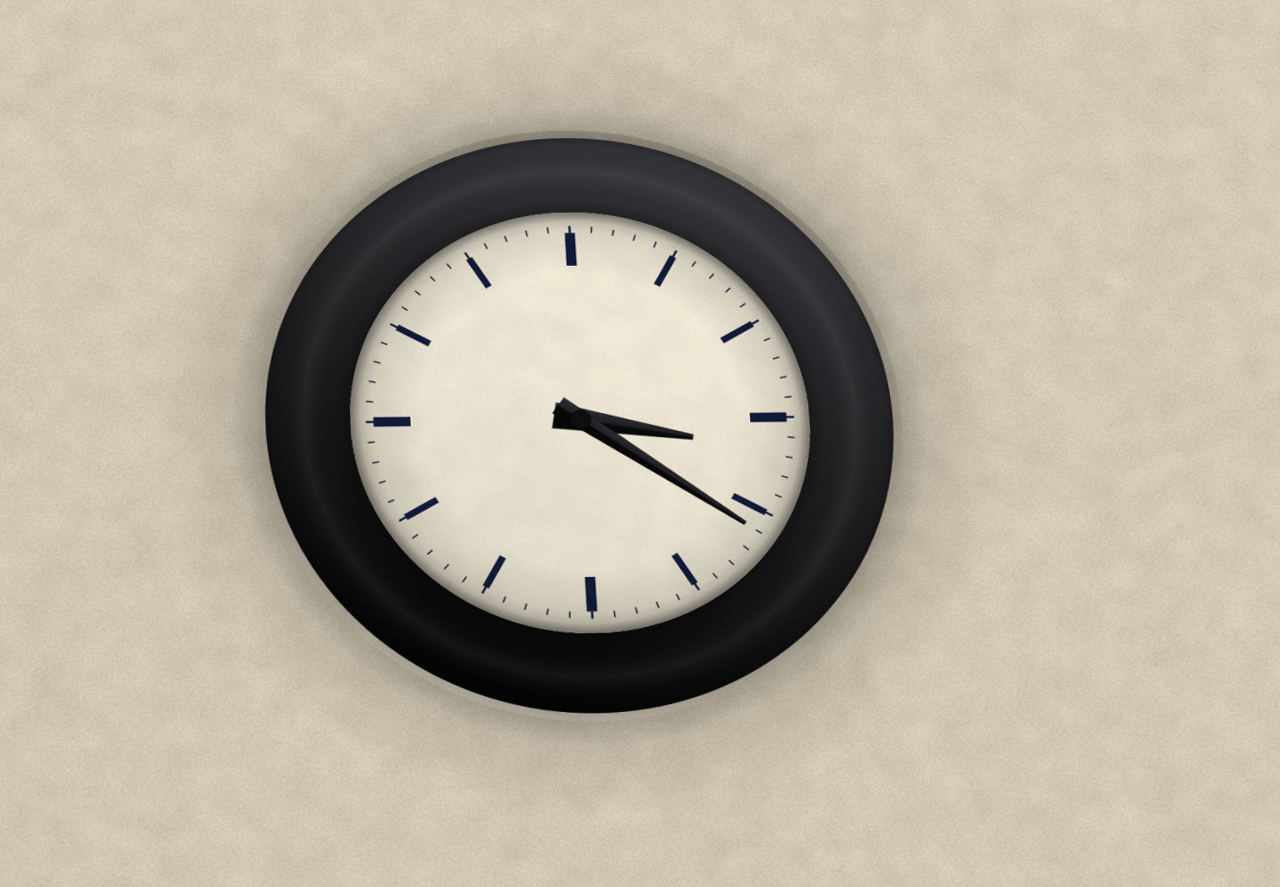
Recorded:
3.21
